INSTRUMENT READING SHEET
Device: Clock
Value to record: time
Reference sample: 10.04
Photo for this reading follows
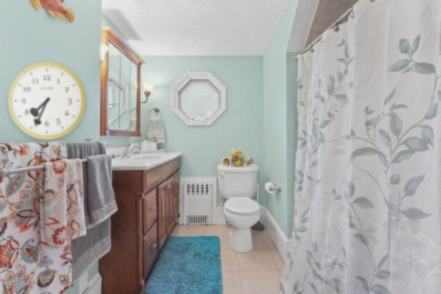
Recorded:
7.34
